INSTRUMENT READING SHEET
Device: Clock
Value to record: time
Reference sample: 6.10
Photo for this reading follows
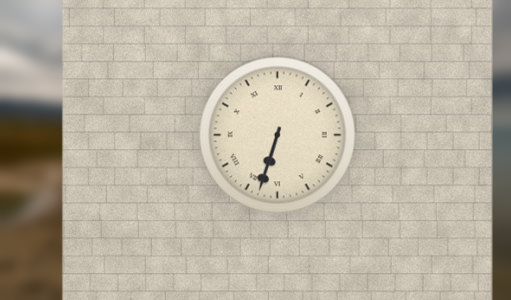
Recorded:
6.33
